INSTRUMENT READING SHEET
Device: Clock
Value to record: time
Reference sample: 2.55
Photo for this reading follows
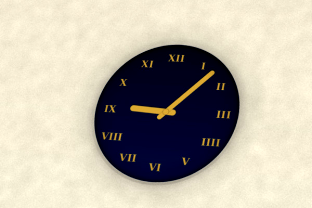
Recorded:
9.07
